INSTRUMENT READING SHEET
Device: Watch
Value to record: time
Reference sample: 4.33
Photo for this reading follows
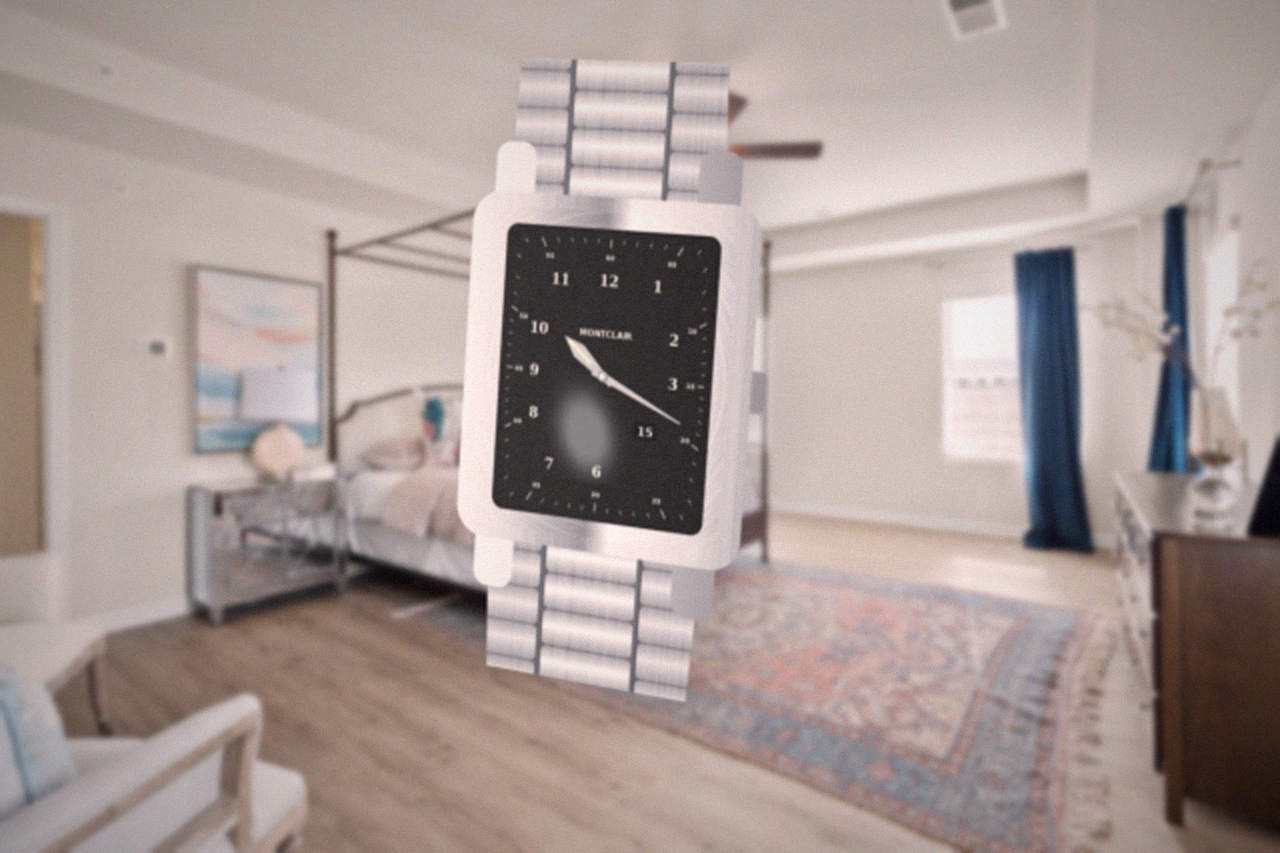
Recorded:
10.19
